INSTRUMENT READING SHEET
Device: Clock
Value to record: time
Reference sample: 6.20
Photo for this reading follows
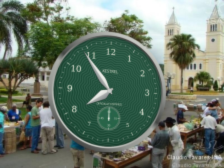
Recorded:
7.54
